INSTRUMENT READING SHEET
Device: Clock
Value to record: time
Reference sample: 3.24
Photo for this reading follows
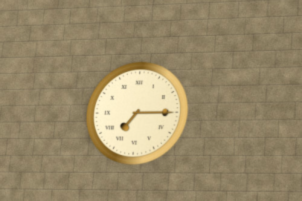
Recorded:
7.15
